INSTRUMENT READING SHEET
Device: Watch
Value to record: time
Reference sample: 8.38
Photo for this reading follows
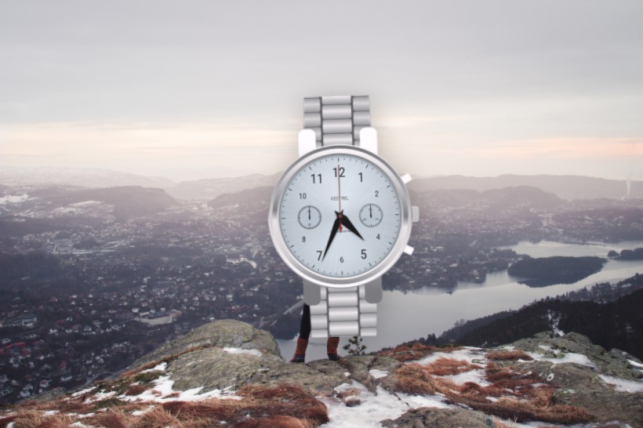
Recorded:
4.34
